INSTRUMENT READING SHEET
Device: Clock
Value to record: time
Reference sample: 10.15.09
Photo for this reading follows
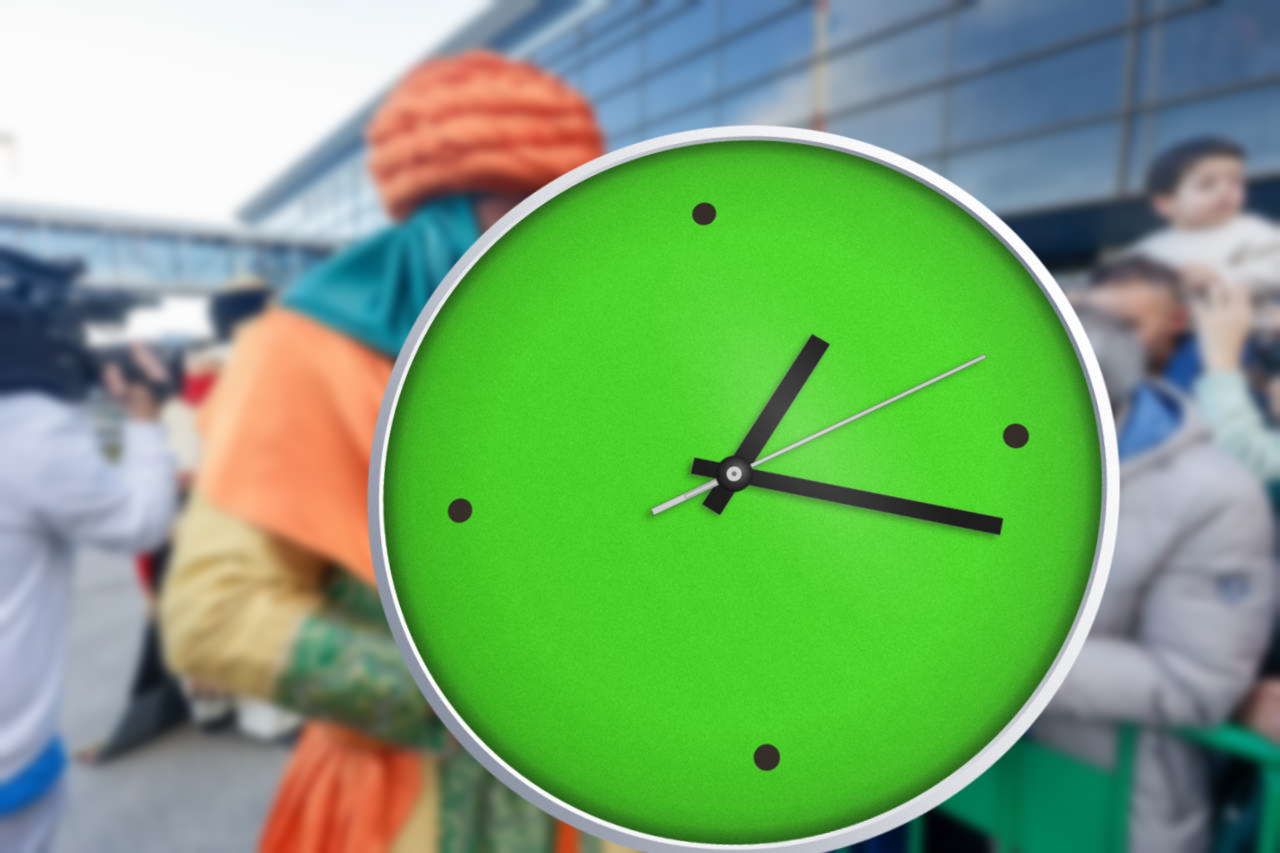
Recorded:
1.18.12
